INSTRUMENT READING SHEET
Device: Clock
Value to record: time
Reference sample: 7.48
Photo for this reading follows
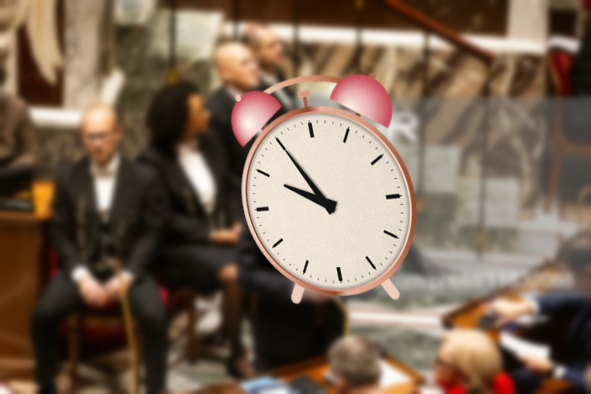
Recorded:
9.55
